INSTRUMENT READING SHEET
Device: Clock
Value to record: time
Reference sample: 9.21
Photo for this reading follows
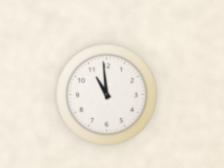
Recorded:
10.59
